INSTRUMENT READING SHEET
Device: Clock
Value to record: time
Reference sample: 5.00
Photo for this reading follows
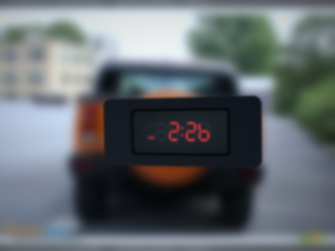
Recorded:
2.26
